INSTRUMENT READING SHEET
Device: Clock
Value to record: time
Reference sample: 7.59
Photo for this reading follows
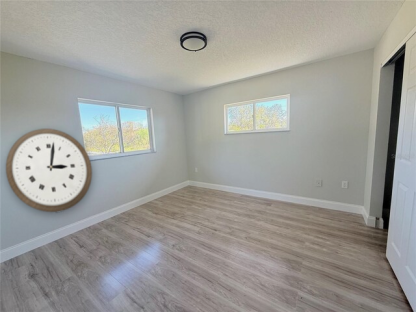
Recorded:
3.02
